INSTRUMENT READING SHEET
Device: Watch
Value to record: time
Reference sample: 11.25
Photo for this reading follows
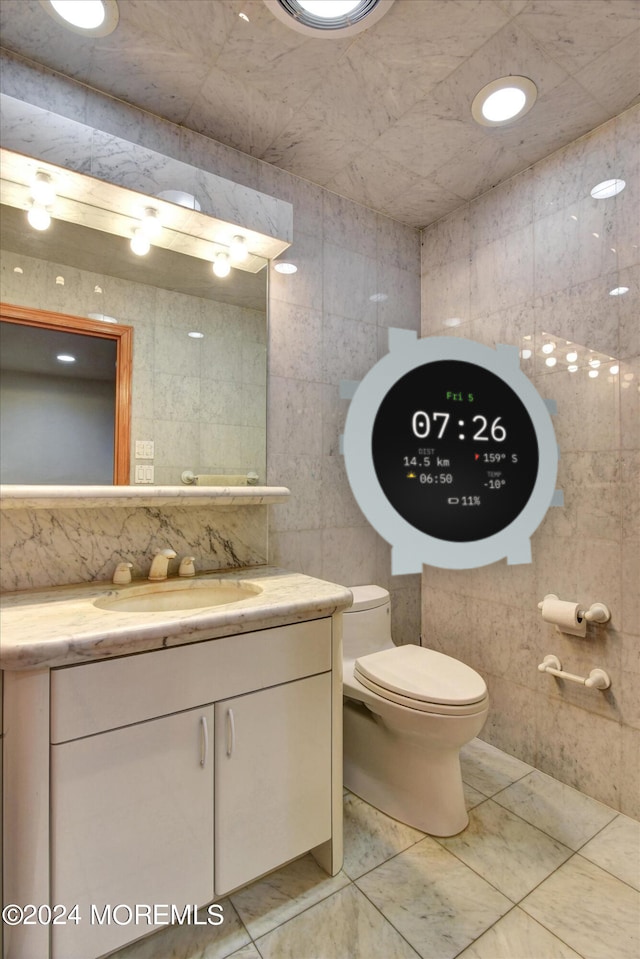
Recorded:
7.26
